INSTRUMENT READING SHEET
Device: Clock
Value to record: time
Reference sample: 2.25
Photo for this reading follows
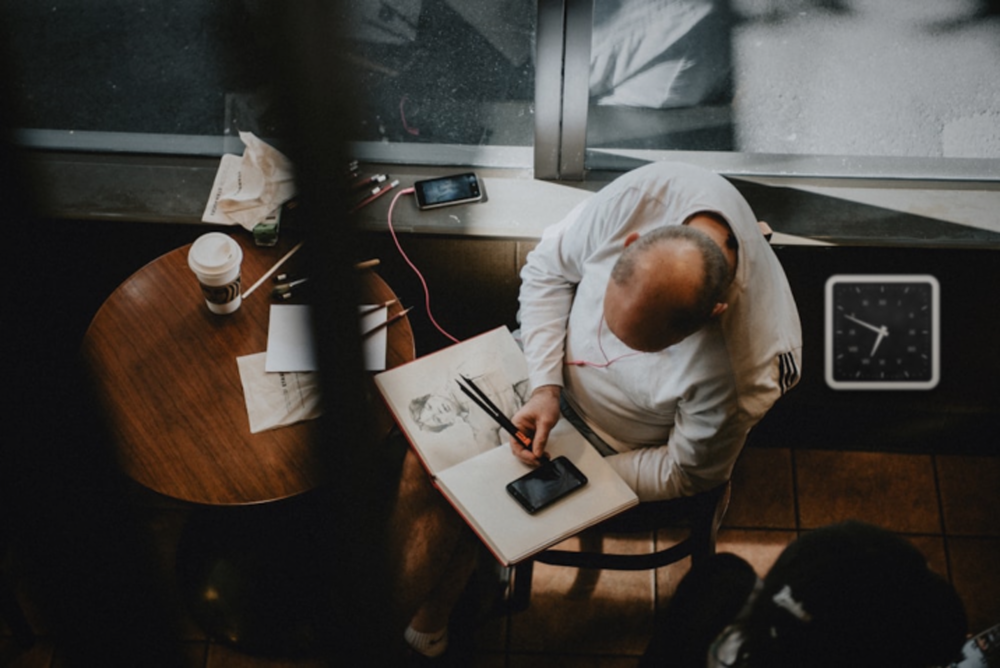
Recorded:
6.49
